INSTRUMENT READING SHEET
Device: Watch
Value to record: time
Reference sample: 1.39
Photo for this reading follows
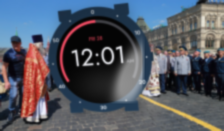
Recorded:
12.01
